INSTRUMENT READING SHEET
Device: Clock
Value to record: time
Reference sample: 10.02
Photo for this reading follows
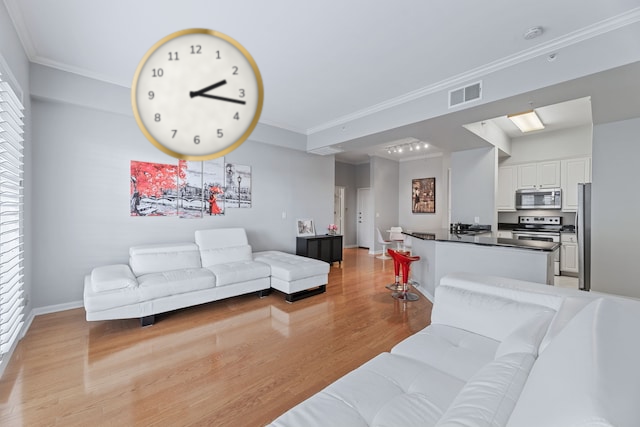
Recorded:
2.17
